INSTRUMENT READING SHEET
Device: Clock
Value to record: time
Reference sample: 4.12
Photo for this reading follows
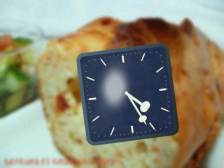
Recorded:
4.26
